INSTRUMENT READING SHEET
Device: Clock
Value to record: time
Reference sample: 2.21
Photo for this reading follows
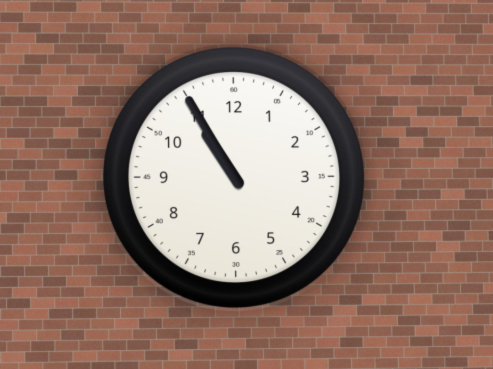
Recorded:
10.55
